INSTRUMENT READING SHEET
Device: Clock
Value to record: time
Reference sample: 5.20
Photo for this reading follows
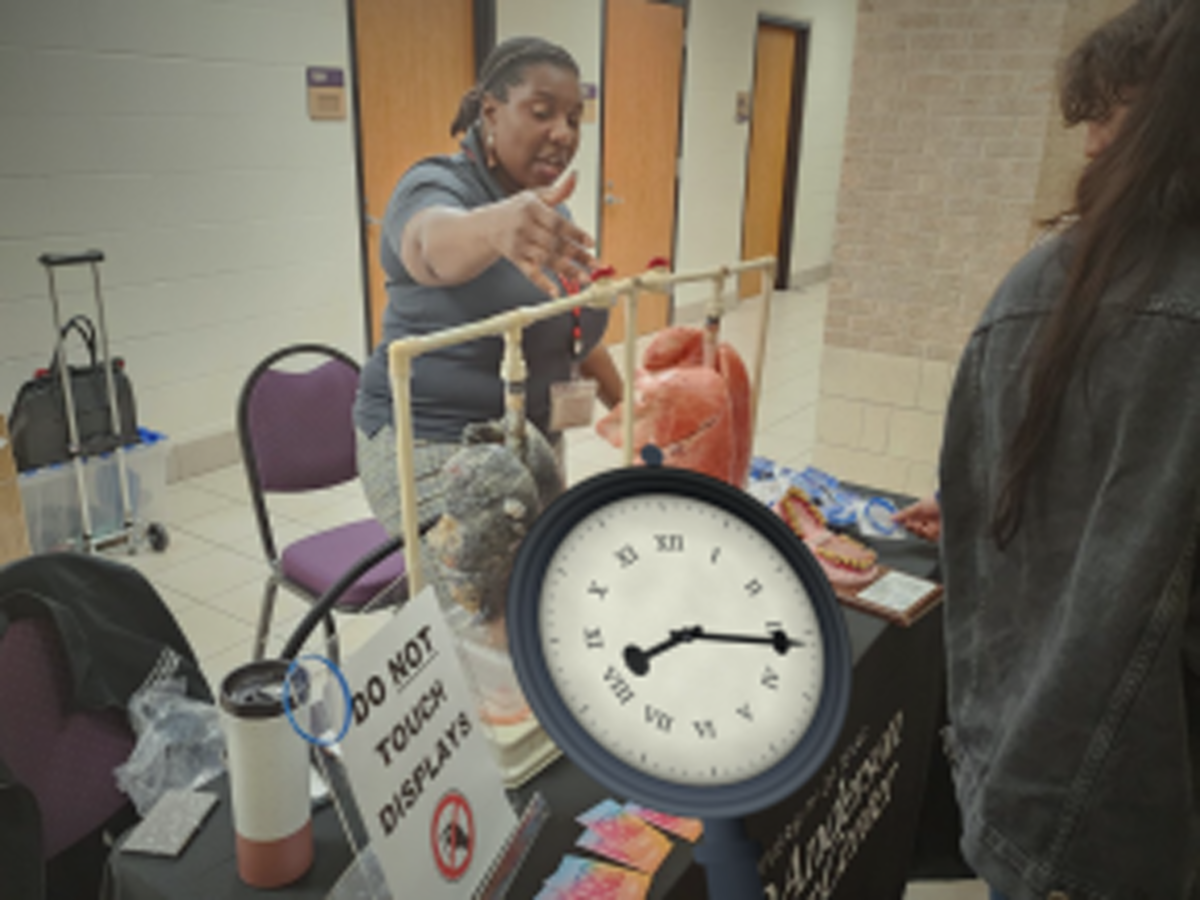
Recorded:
8.16
